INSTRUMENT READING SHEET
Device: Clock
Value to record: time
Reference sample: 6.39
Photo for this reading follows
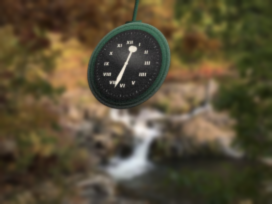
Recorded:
12.33
